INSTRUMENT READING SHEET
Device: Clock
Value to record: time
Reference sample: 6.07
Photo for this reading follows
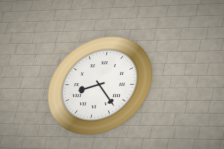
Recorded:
8.23
